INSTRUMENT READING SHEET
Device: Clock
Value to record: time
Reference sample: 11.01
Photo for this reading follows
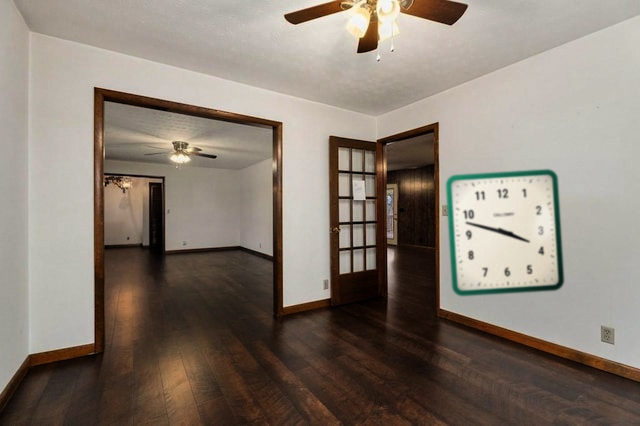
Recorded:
3.48
